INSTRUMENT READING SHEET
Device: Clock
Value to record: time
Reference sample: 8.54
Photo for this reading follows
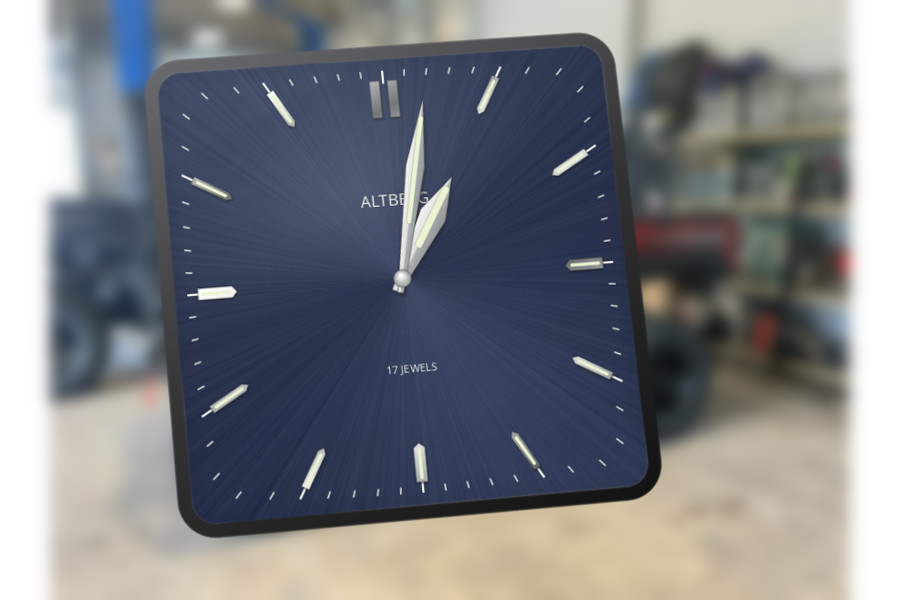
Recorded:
1.02
